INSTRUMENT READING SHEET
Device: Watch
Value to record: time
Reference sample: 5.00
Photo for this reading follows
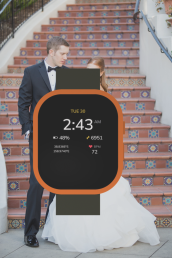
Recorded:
2.43
